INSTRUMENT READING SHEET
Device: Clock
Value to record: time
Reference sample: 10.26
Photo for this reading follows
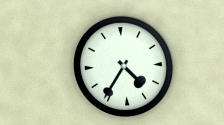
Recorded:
4.36
